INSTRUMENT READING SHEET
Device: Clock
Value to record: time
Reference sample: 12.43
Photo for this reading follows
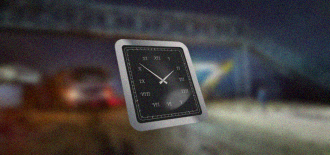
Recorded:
1.52
